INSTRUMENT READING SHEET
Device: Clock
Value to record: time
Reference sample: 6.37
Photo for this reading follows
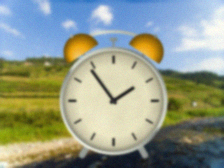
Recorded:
1.54
